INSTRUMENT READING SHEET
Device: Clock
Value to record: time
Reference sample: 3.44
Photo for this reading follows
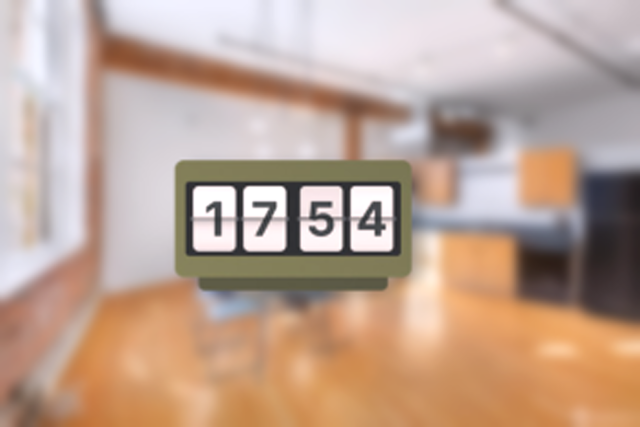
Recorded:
17.54
